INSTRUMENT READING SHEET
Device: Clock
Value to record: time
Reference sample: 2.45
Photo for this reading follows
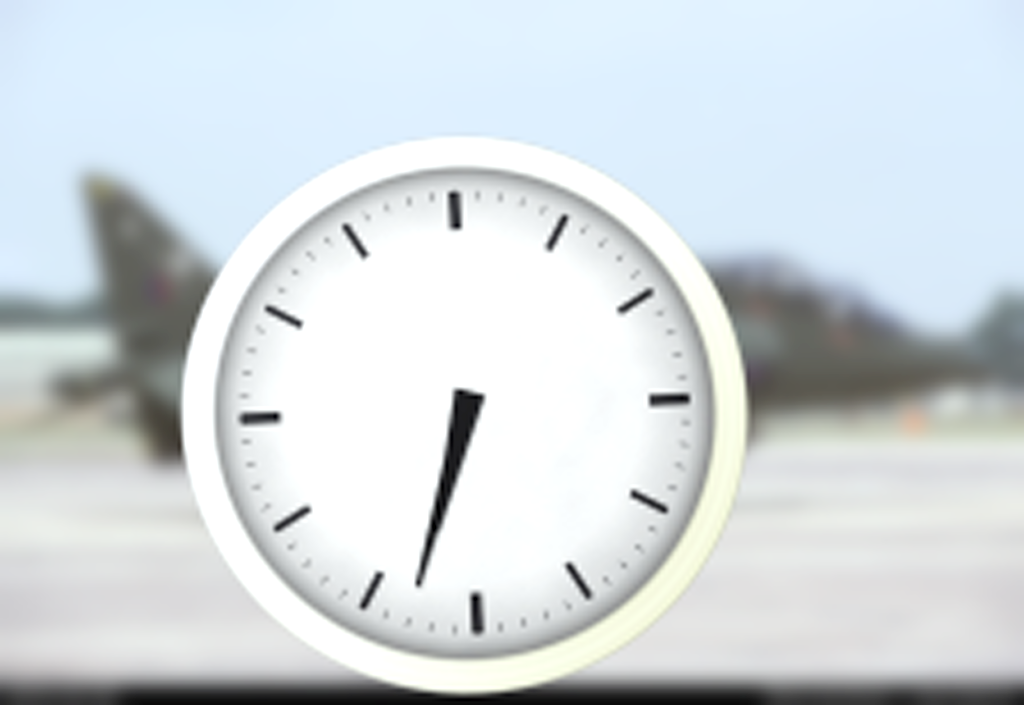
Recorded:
6.33
